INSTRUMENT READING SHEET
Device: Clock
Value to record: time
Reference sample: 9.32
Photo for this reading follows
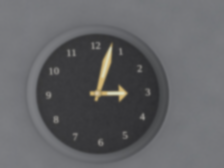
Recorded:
3.03
